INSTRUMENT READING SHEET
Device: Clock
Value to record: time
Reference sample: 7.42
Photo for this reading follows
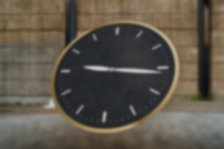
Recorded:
9.16
